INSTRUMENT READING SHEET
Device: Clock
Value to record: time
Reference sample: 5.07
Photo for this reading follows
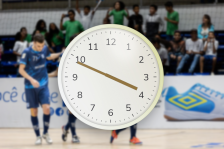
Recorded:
3.49
